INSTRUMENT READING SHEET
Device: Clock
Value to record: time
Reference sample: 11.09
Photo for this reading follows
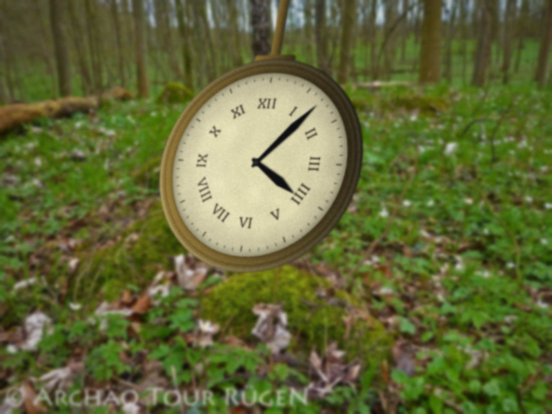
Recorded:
4.07
